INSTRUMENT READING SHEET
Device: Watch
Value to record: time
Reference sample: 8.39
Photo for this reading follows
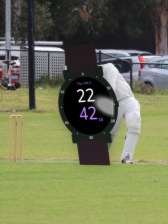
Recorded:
22.42
